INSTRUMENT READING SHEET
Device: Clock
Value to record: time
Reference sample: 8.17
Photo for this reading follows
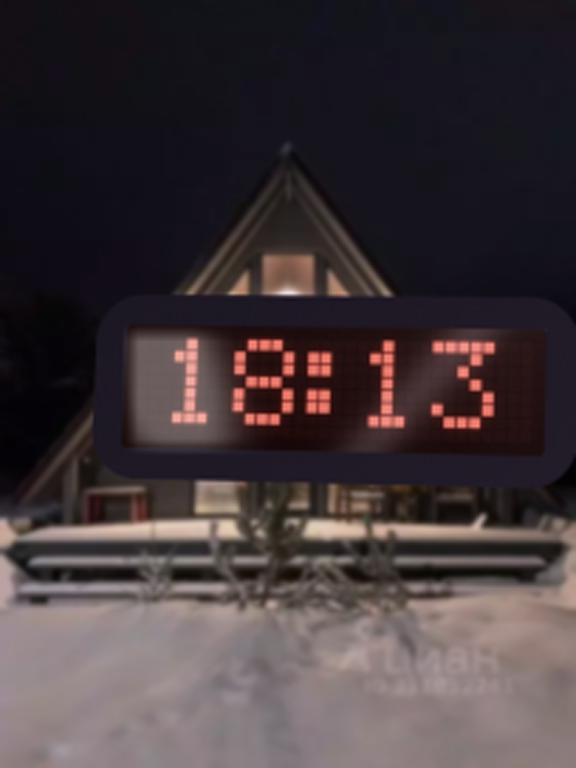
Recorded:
18.13
